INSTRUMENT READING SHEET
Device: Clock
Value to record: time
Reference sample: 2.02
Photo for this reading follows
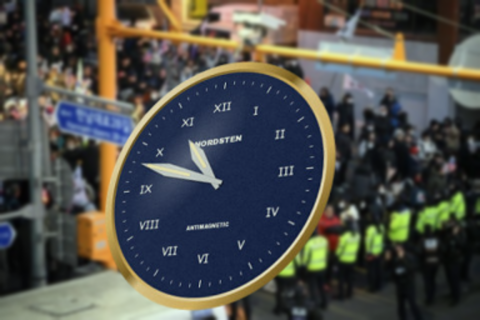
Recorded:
10.48
